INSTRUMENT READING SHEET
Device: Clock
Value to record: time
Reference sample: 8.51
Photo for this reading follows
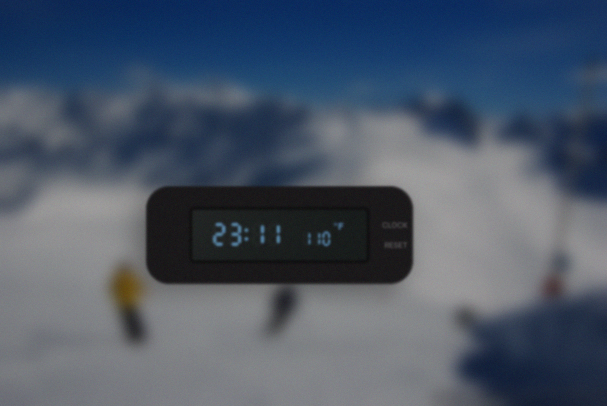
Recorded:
23.11
